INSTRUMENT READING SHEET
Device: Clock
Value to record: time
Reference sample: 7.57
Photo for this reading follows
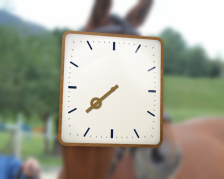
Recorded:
7.38
